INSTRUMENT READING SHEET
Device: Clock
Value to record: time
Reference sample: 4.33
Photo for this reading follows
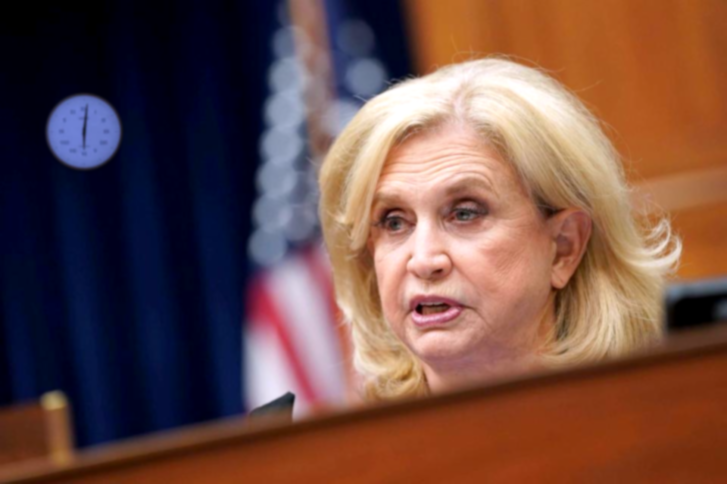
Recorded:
6.01
